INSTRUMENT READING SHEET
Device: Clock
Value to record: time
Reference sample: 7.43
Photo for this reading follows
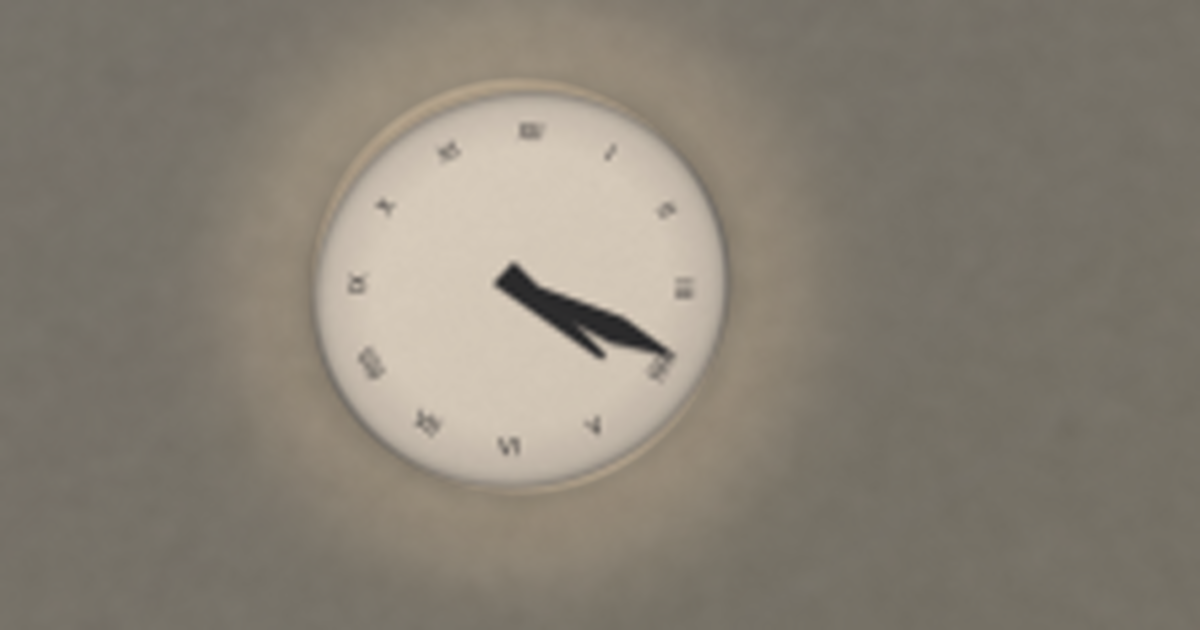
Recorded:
4.19
